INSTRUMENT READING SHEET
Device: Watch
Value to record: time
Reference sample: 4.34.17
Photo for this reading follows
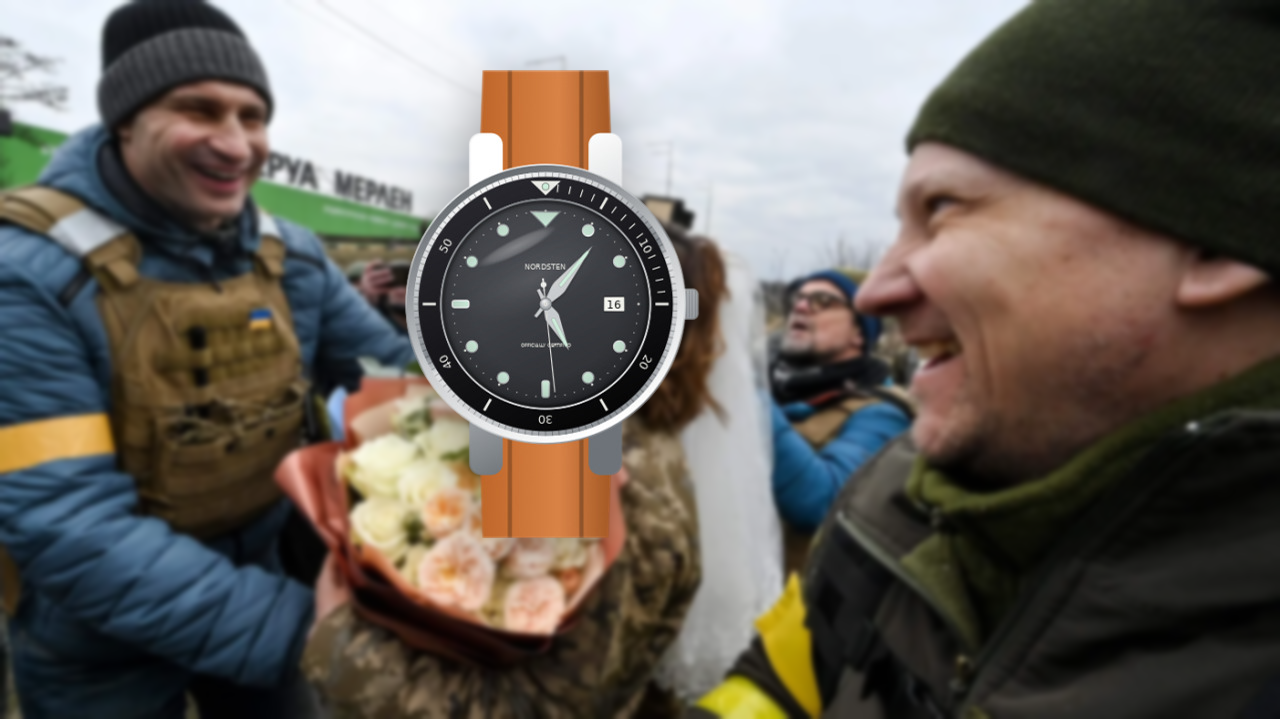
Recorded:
5.06.29
